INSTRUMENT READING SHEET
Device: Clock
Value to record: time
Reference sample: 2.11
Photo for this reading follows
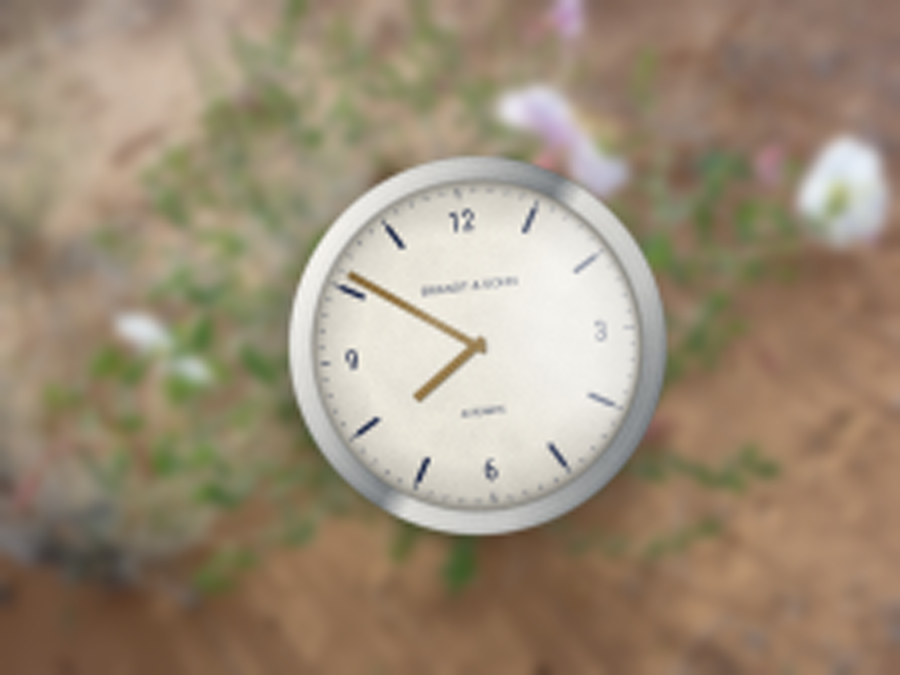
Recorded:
7.51
